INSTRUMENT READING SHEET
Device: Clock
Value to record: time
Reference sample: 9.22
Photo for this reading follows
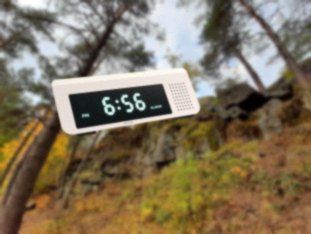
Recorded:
6.56
